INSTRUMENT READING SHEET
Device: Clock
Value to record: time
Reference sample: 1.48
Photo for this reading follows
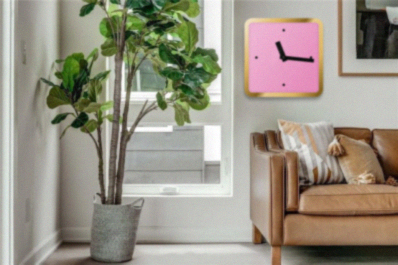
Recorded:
11.16
